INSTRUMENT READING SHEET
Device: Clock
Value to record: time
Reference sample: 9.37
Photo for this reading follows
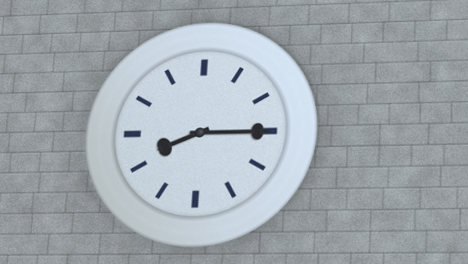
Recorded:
8.15
